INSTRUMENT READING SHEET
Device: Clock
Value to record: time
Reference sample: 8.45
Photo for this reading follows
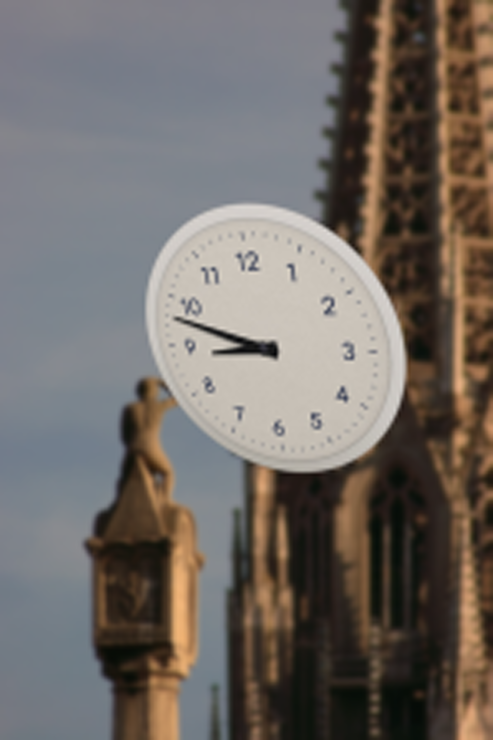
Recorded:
8.48
